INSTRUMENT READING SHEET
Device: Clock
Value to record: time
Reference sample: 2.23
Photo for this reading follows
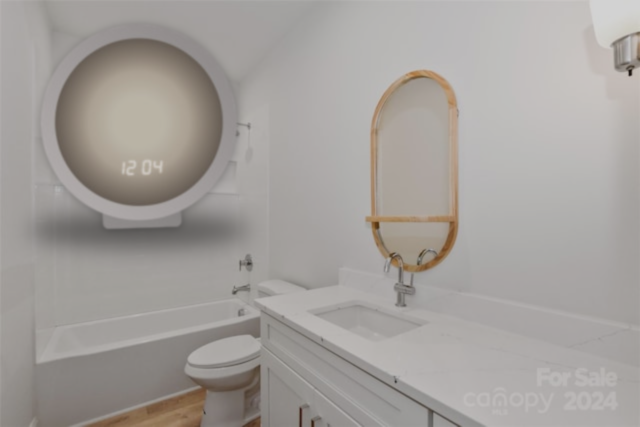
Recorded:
12.04
